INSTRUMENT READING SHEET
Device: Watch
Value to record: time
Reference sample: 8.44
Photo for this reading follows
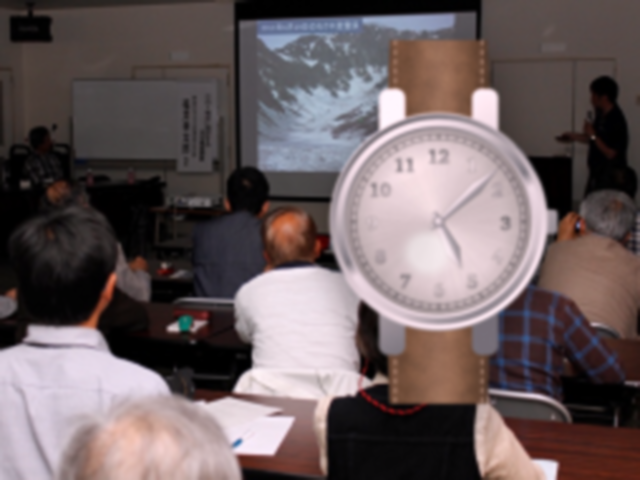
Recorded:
5.08
